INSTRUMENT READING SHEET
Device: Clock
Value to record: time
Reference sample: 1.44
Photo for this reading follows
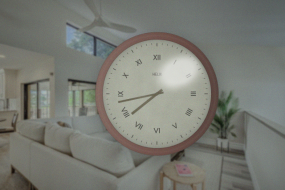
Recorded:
7.43
